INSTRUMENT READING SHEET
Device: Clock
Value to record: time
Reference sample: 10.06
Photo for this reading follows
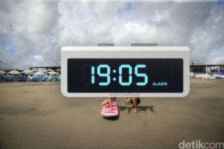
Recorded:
19.05
